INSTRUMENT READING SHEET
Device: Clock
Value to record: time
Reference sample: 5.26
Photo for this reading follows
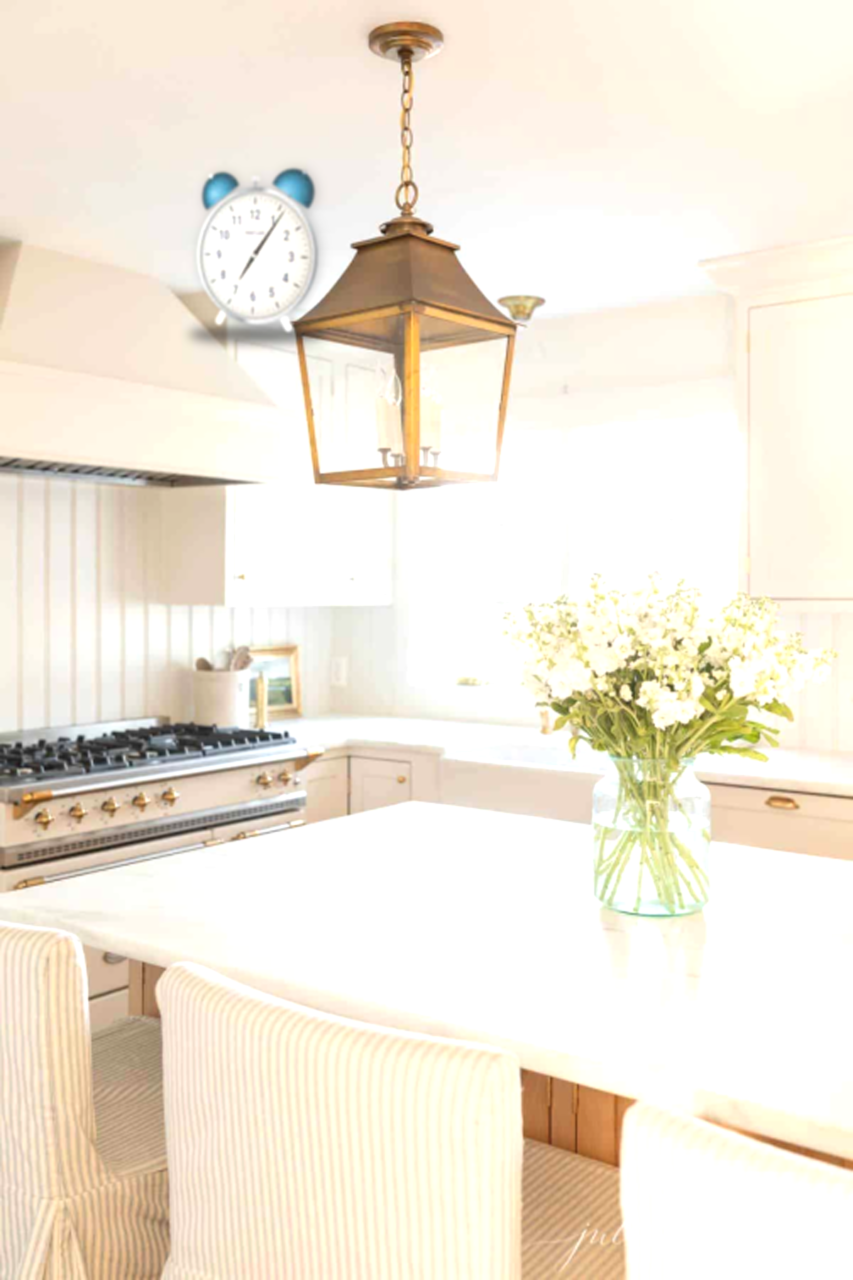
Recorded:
7.06
